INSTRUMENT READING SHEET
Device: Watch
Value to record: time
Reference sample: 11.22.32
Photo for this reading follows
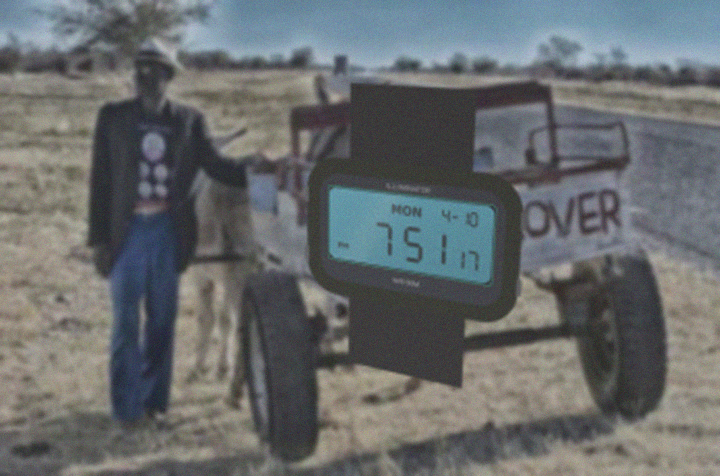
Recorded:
7.51.17
